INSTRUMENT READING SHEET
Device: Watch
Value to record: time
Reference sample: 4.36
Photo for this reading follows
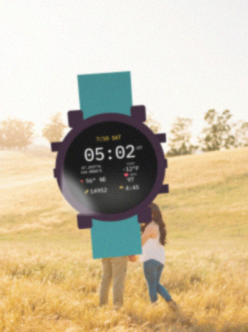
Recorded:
5.02
